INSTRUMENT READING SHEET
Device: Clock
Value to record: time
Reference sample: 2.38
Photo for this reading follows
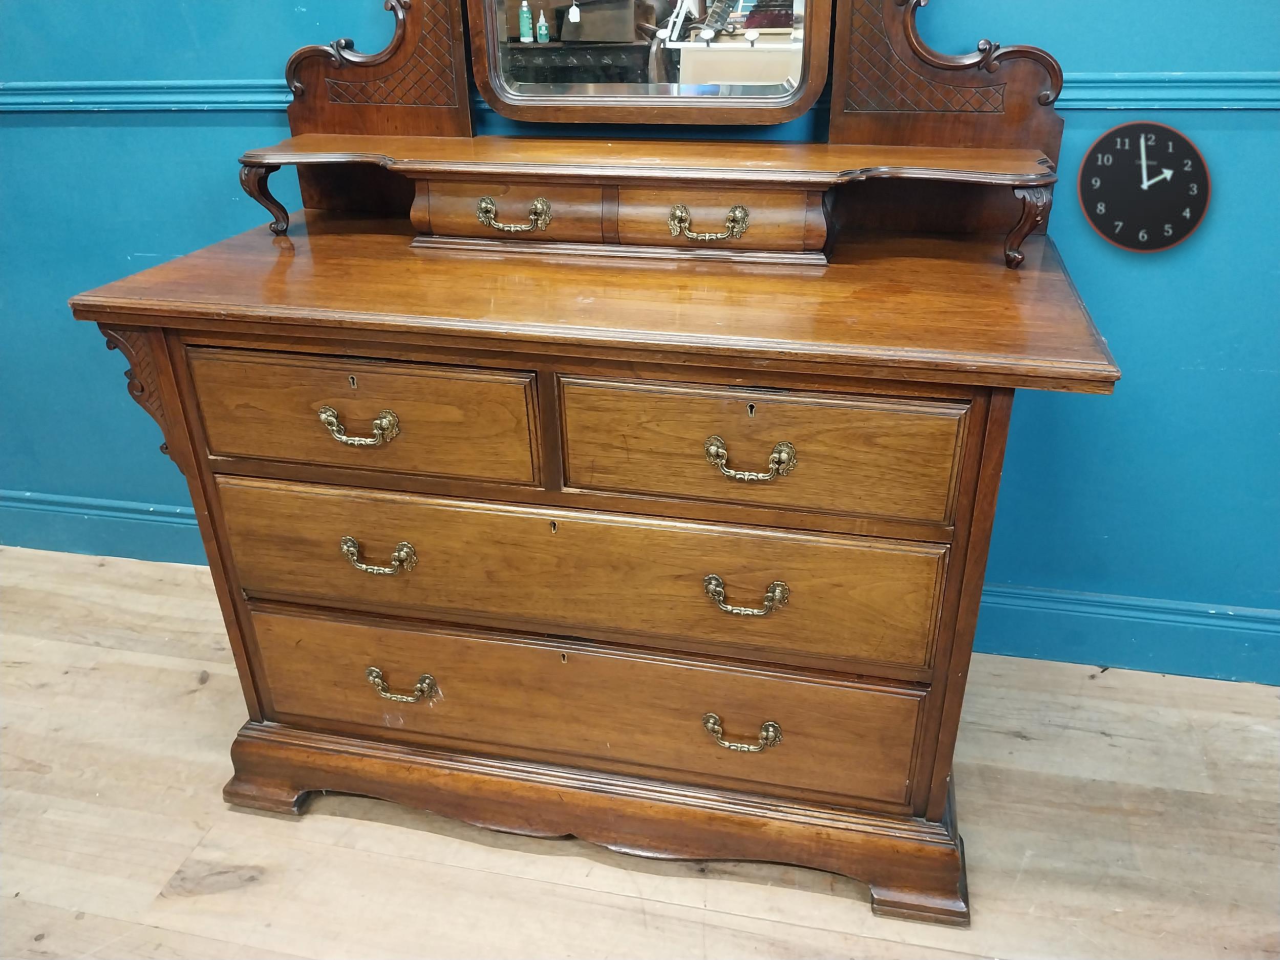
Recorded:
1.59
